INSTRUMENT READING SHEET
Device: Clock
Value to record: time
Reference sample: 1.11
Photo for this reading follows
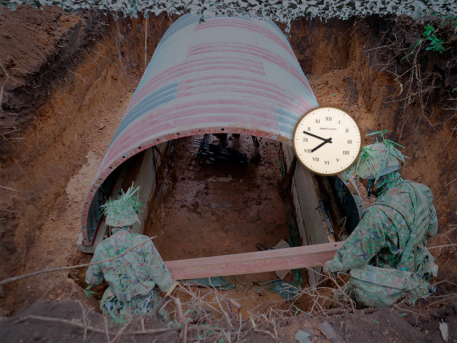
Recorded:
7.48
